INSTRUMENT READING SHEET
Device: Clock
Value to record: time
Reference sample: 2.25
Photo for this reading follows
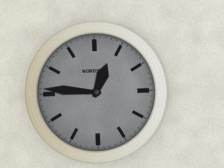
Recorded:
12.46
